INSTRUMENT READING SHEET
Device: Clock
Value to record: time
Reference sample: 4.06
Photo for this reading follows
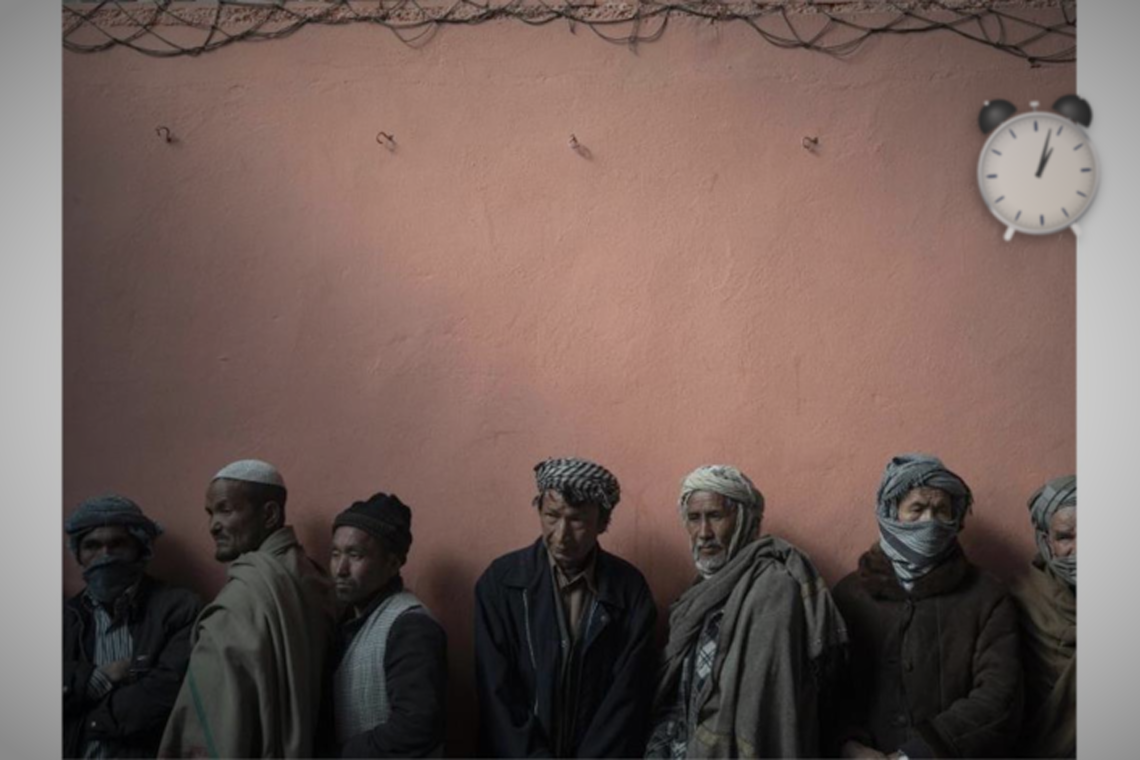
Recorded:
1.03
